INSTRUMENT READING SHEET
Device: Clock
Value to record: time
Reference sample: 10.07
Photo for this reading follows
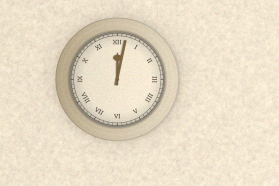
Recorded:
12.02
